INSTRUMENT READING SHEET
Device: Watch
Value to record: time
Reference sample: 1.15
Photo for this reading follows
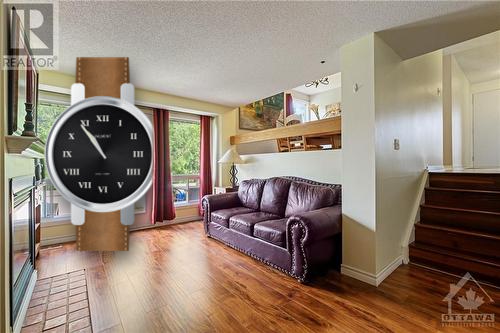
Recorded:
10.54
